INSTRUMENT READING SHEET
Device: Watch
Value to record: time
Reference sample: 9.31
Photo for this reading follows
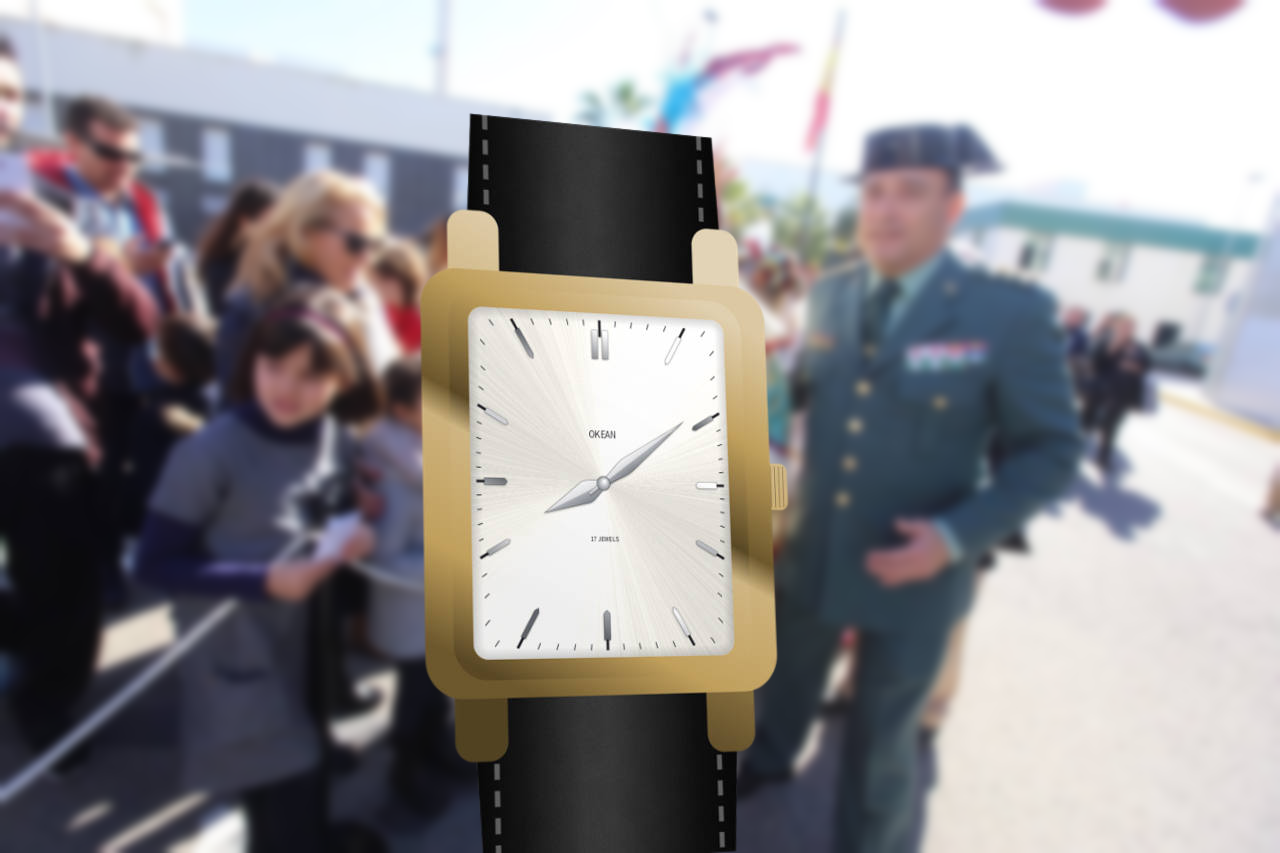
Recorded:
8.09
